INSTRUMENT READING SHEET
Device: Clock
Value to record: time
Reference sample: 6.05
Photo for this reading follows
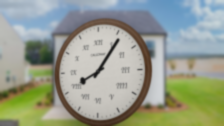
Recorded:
8.06
